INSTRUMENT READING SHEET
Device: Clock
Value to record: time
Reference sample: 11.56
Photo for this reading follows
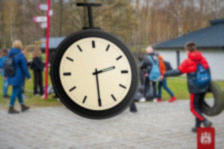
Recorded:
2.30
